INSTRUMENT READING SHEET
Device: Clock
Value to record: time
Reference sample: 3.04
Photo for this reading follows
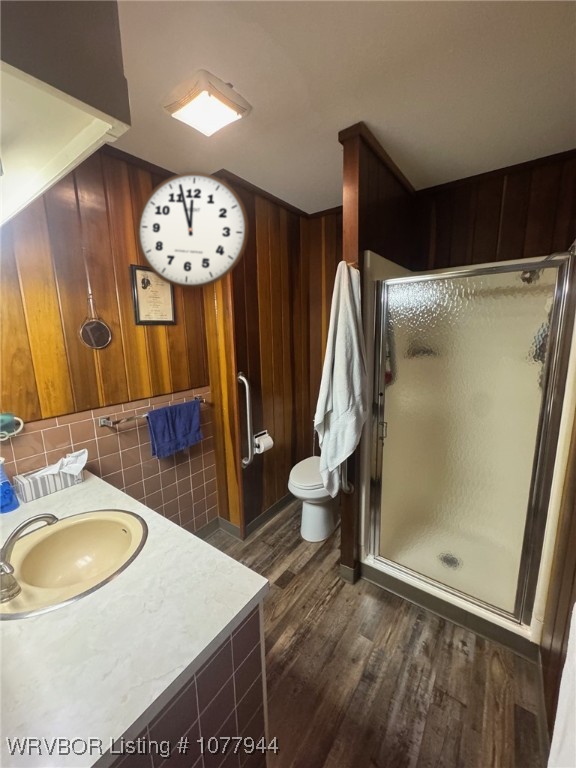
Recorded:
11.57
